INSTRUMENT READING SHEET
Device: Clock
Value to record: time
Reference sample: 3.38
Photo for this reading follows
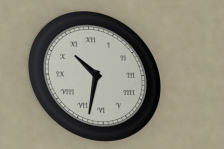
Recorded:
10.33
